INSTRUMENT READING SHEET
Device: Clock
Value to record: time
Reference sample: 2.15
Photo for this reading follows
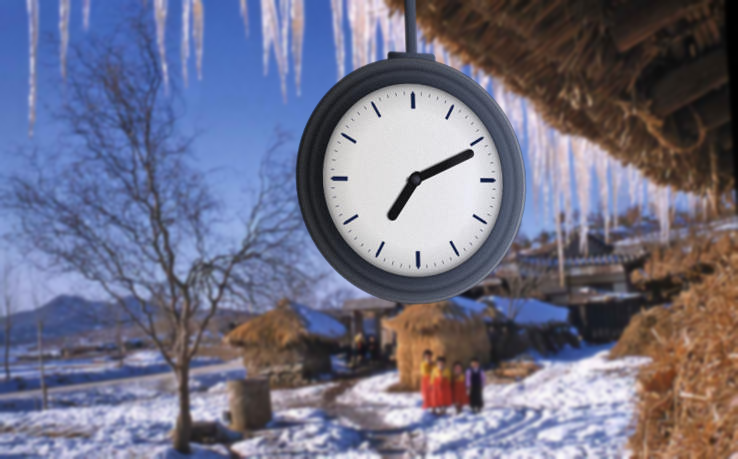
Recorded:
7.11
